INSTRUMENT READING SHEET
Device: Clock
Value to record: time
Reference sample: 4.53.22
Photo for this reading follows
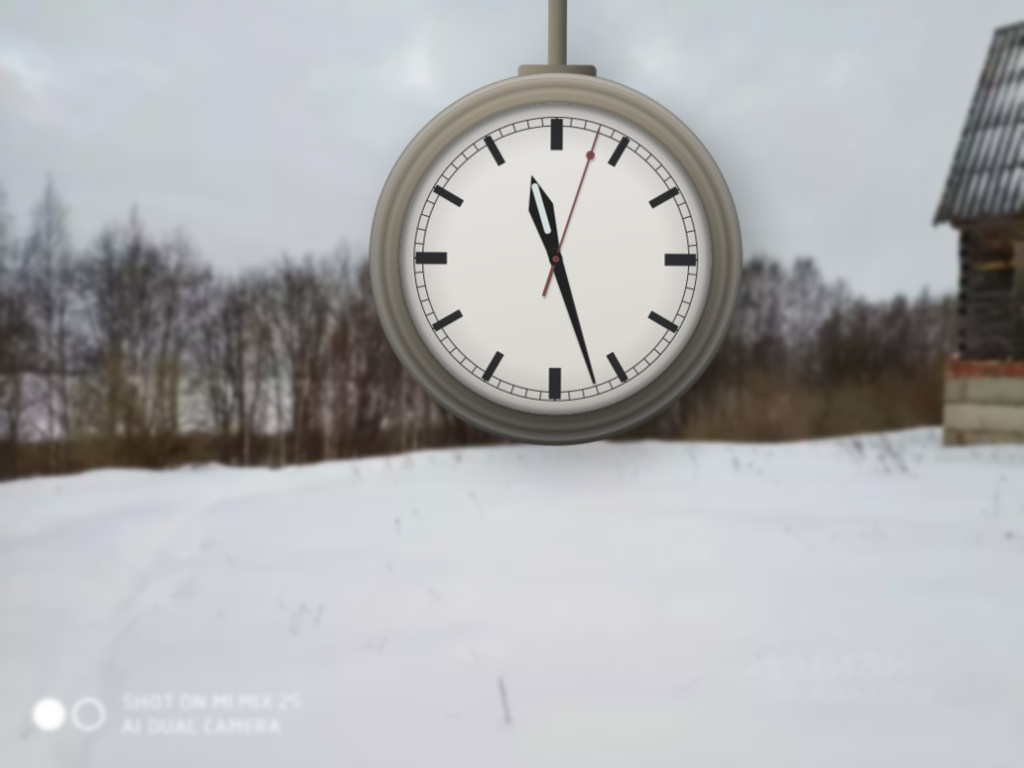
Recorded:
11.27.03
